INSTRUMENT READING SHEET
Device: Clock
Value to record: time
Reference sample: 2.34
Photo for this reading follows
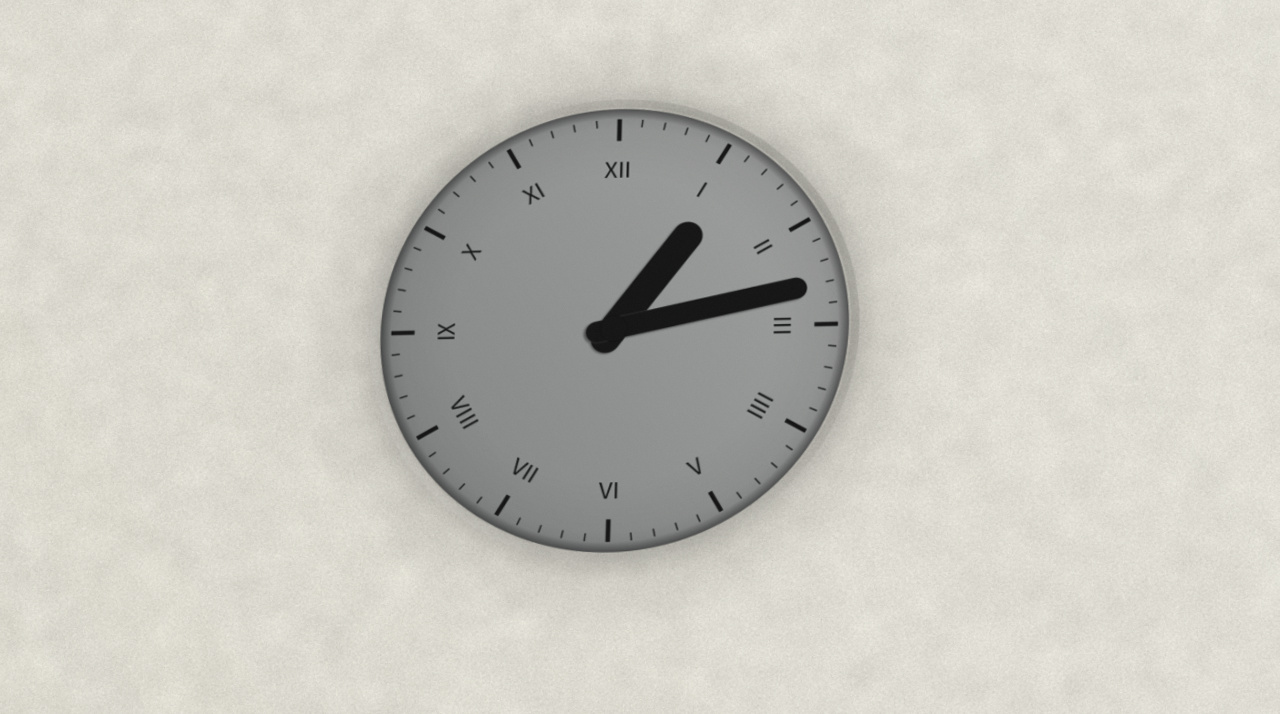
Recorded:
1.13
